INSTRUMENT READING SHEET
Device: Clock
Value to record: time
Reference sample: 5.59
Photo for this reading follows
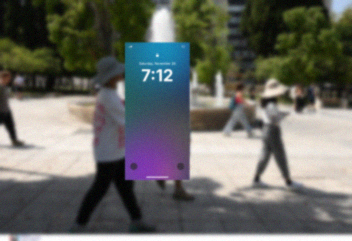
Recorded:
7.12
